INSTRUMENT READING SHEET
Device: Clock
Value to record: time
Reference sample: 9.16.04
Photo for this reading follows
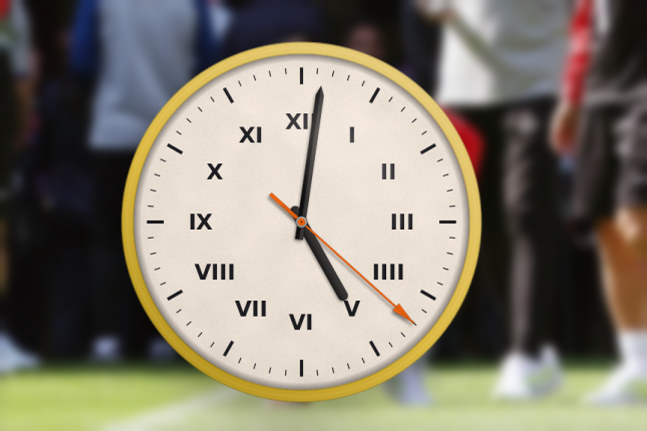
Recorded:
5.01.22
